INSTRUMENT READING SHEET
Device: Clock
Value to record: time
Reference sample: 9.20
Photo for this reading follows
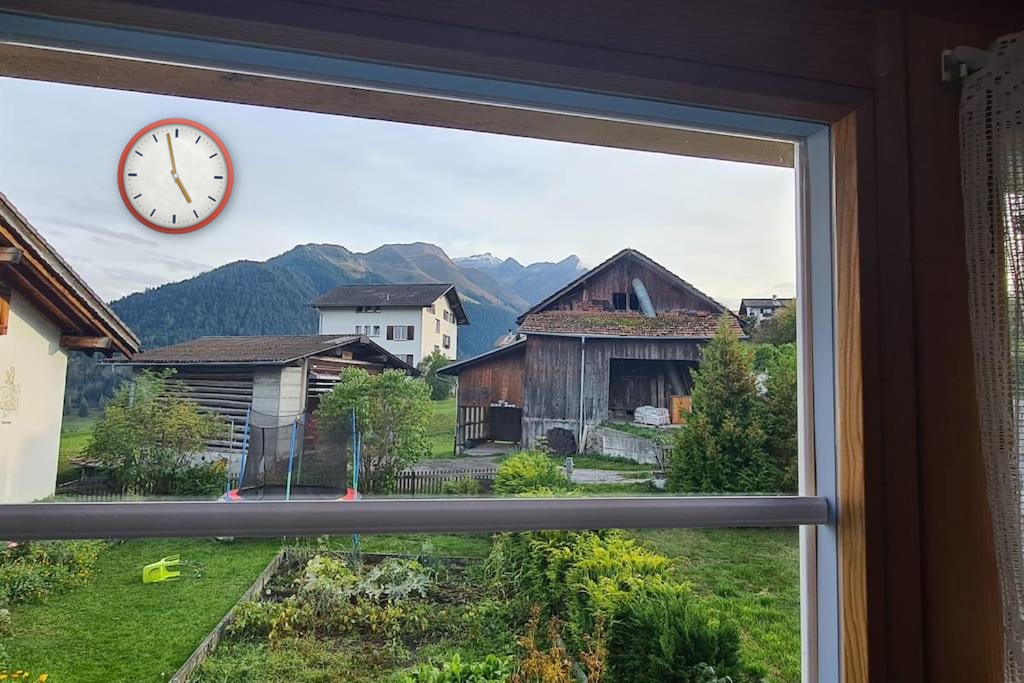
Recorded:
4.58
